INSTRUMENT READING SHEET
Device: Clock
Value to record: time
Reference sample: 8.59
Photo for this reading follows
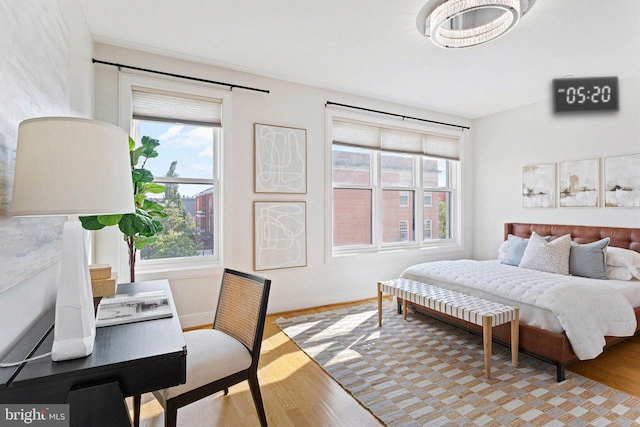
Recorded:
5.20
